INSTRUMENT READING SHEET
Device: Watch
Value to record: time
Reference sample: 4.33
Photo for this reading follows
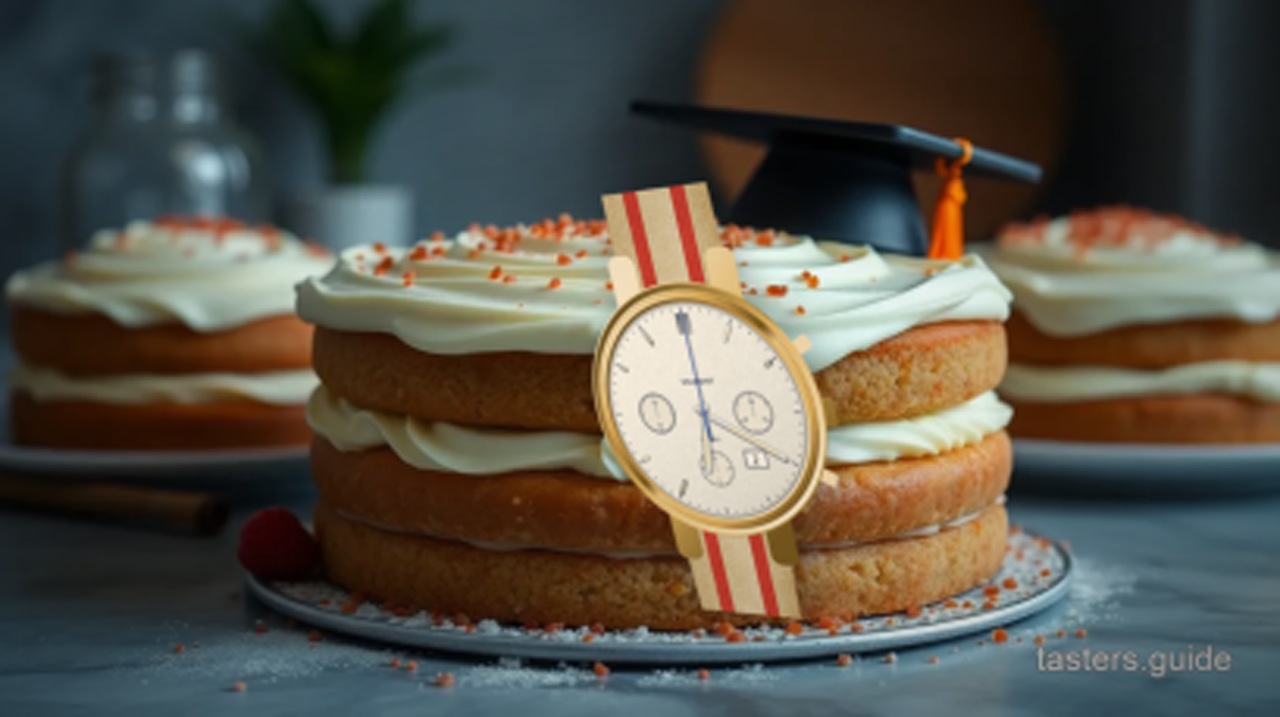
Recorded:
6.20
